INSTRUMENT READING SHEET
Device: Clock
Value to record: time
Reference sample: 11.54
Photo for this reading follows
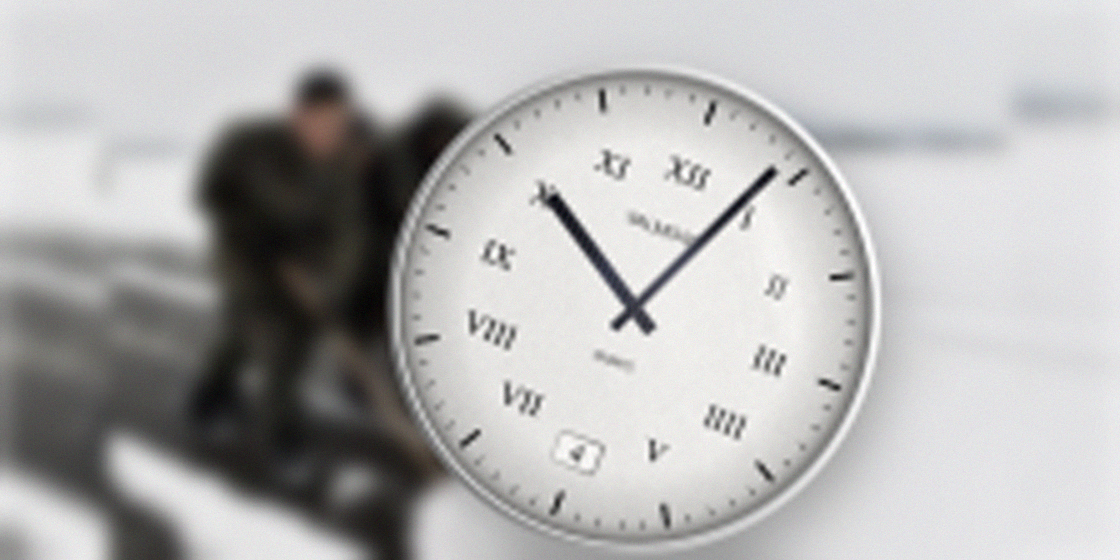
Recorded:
10.04
